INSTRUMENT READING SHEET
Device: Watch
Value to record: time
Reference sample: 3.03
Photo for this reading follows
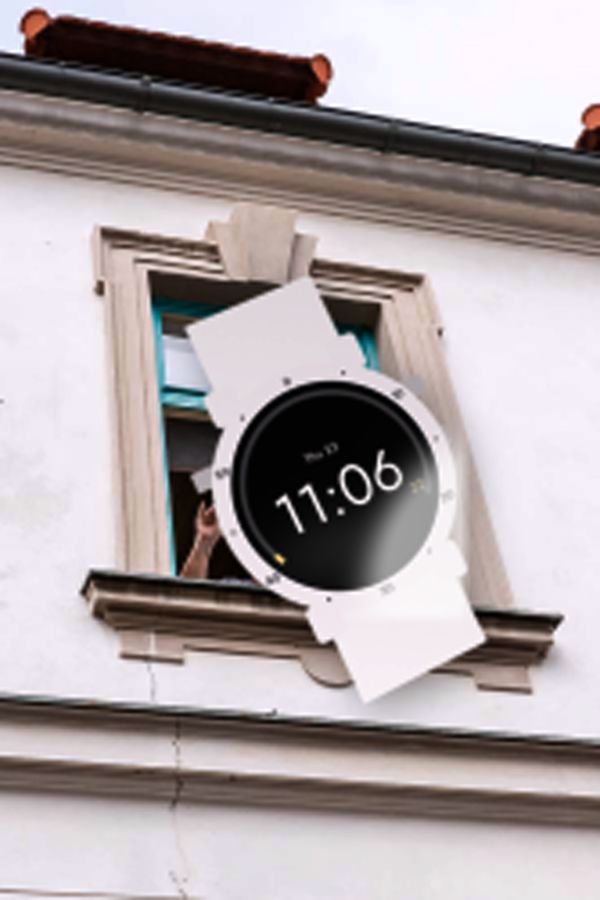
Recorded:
11.06
